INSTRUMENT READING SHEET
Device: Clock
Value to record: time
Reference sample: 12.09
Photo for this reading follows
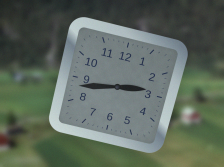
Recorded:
2.43
